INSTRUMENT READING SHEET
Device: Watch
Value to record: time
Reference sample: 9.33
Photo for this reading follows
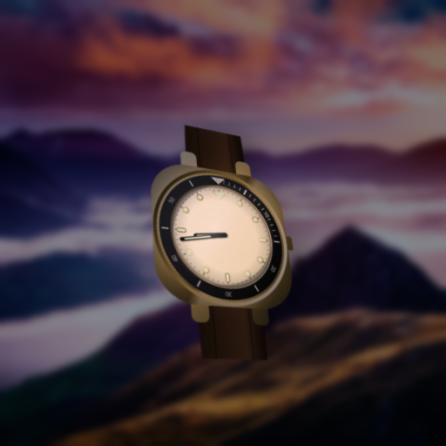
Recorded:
8.43
